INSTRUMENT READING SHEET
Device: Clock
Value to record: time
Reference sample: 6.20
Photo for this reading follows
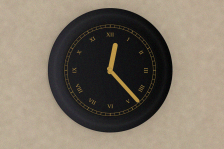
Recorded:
12.23
